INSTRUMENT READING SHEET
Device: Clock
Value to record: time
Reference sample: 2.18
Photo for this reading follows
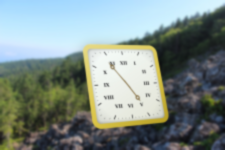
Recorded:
4.54
